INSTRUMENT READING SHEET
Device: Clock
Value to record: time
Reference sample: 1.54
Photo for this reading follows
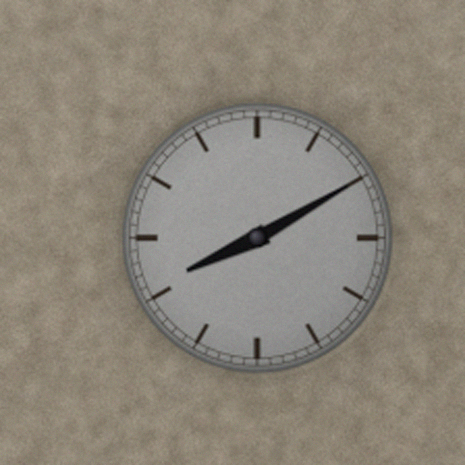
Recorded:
8.10
